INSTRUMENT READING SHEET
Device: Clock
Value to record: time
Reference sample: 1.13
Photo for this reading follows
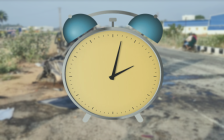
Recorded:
2.02
